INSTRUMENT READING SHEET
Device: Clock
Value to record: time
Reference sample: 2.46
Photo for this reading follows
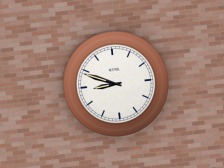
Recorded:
8.49
